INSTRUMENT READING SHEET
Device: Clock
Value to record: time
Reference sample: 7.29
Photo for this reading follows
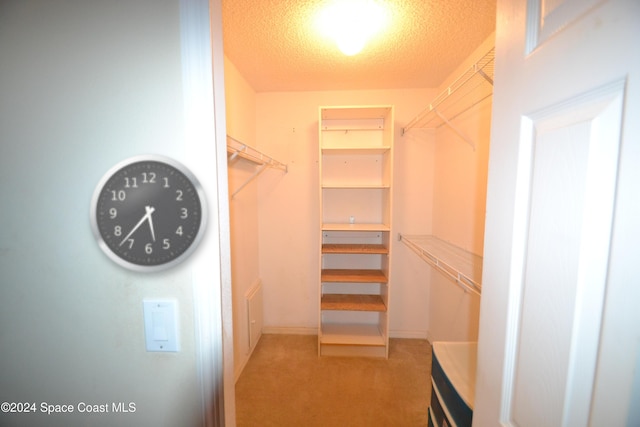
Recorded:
5.37
